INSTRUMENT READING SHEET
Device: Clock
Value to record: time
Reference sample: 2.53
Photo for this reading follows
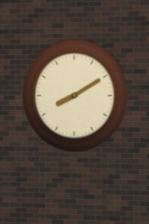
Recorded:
8.10
